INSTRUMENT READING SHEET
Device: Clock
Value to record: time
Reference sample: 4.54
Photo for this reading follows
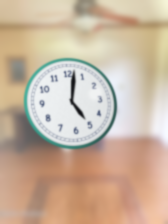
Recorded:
5.02
